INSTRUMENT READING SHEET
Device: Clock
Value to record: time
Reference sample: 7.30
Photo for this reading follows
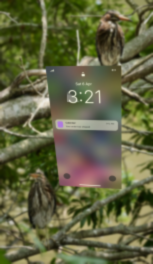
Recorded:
3.21
